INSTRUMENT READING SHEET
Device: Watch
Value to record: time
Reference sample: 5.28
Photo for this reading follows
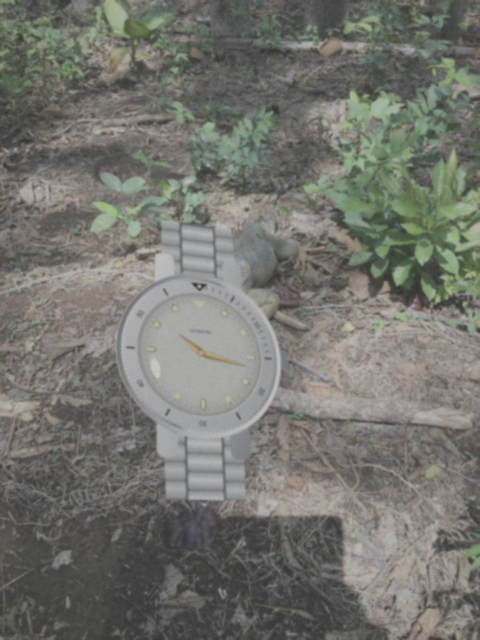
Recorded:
10.17
